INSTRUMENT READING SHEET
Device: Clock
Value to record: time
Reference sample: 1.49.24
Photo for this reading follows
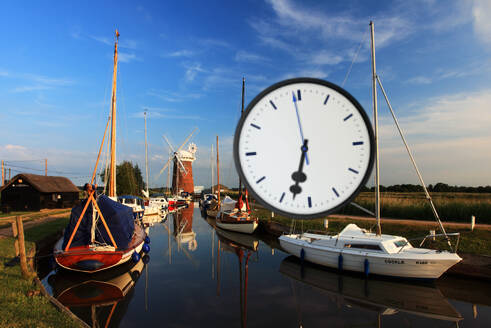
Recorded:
6.32.59
